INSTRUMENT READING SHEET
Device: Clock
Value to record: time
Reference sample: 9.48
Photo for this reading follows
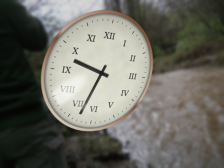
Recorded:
9.33
